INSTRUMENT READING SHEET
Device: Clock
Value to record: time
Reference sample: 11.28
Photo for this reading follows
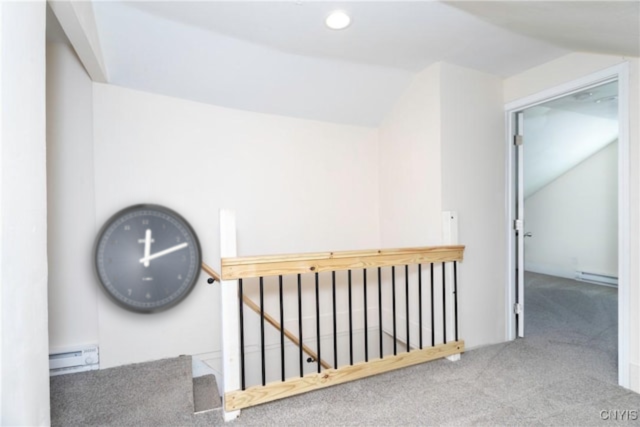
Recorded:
12.12
